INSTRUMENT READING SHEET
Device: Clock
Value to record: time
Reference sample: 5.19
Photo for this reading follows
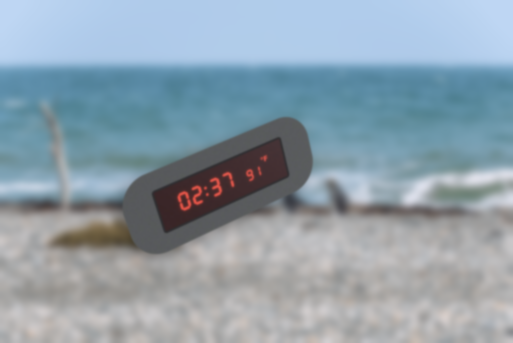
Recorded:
2.37
